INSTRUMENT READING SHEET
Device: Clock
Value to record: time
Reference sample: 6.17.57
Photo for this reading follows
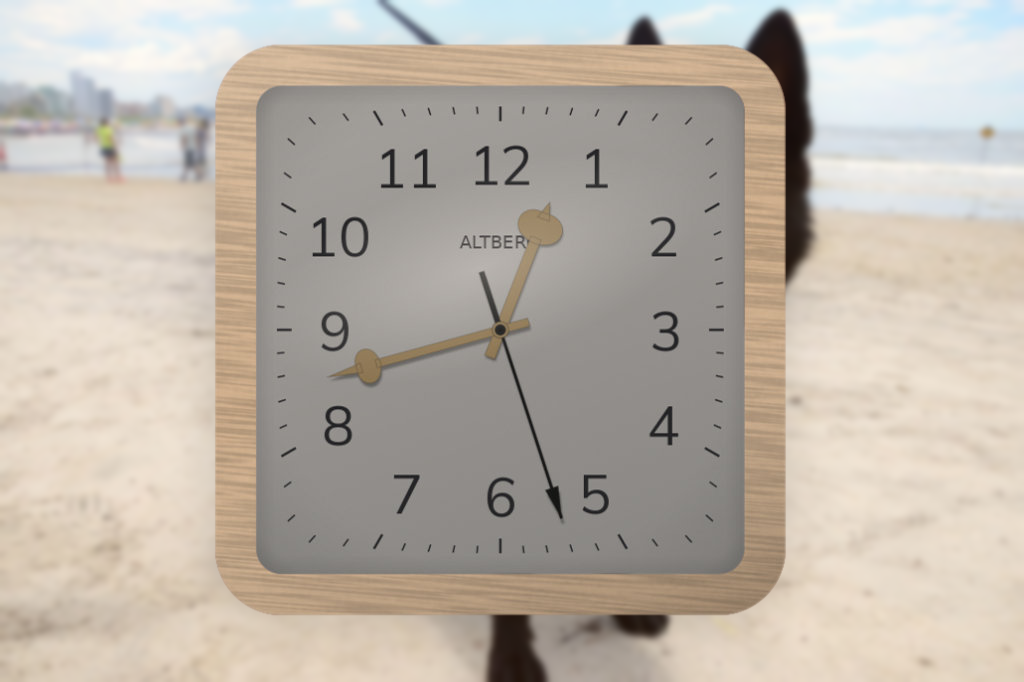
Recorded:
12.42.27
